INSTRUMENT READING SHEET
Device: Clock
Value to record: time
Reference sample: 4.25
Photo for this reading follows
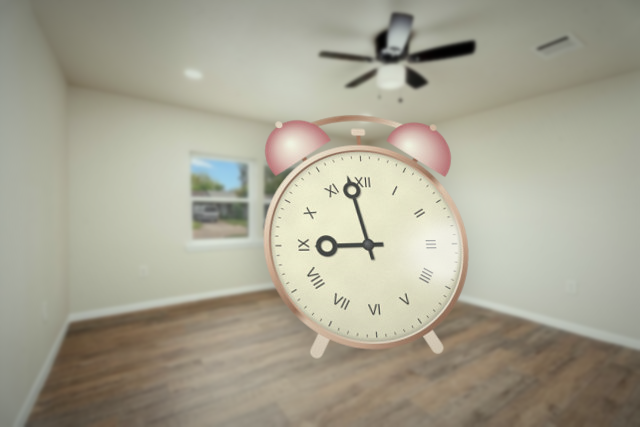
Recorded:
8.58
